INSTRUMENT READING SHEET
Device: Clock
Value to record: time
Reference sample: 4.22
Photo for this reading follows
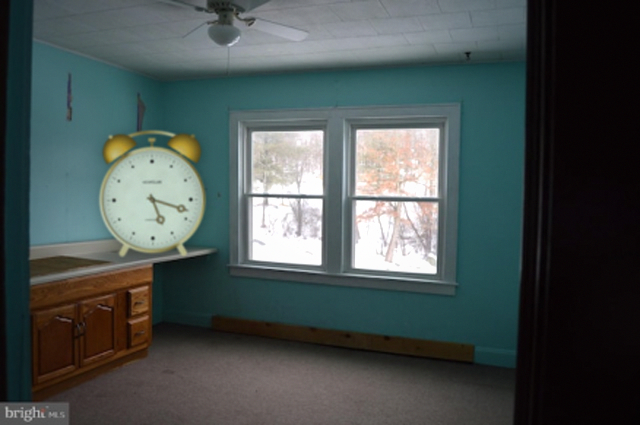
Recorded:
5.18
